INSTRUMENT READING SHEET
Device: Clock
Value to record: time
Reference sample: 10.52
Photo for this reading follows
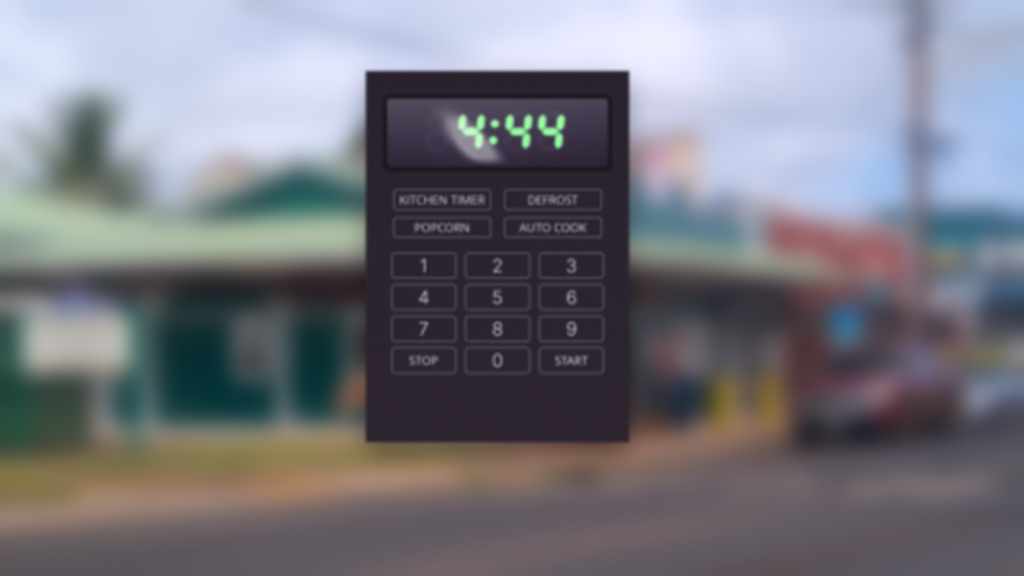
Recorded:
4.44
